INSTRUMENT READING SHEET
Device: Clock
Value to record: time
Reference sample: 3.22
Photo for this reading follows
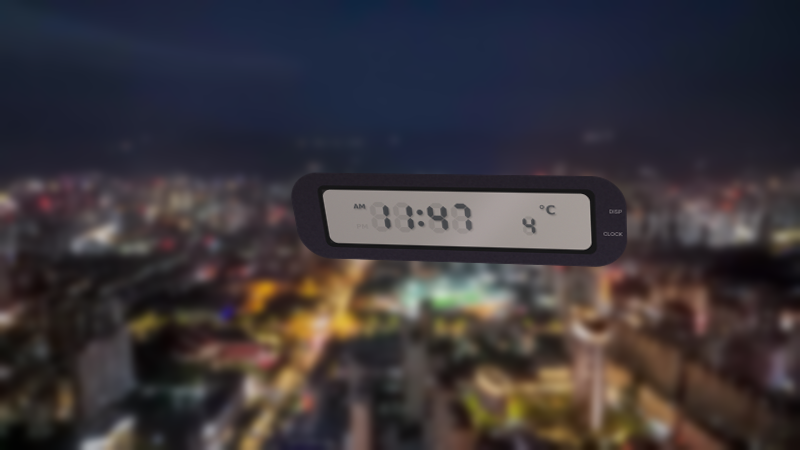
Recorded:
11.47
